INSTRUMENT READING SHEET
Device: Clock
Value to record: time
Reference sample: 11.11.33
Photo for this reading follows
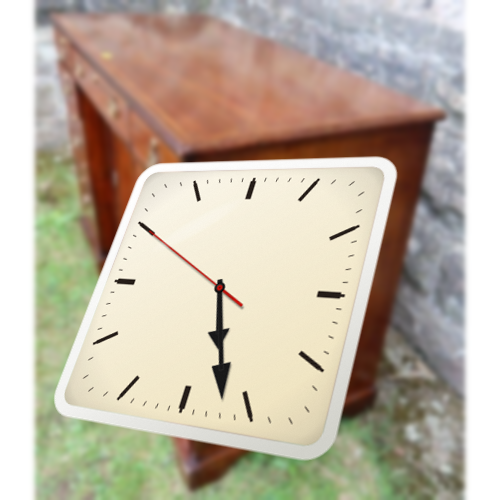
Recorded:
5.26.50
